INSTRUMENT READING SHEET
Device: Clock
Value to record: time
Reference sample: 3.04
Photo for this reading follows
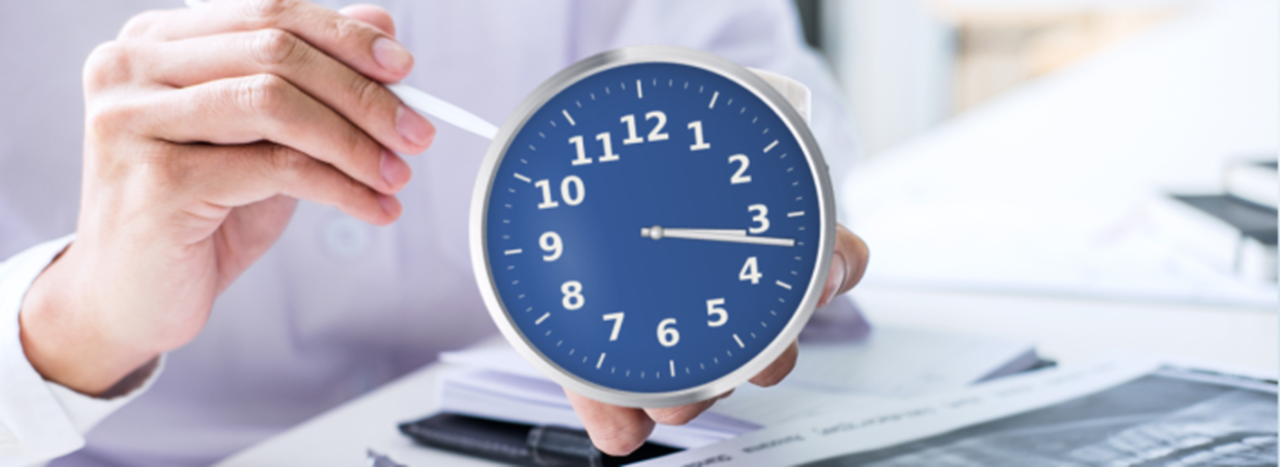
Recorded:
3.17
